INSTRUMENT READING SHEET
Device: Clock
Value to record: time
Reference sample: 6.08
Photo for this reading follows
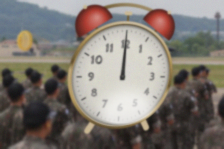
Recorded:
12.00
